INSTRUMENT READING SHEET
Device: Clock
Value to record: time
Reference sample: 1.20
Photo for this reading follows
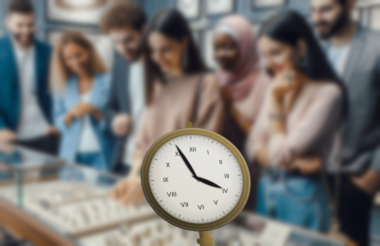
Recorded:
3.56
